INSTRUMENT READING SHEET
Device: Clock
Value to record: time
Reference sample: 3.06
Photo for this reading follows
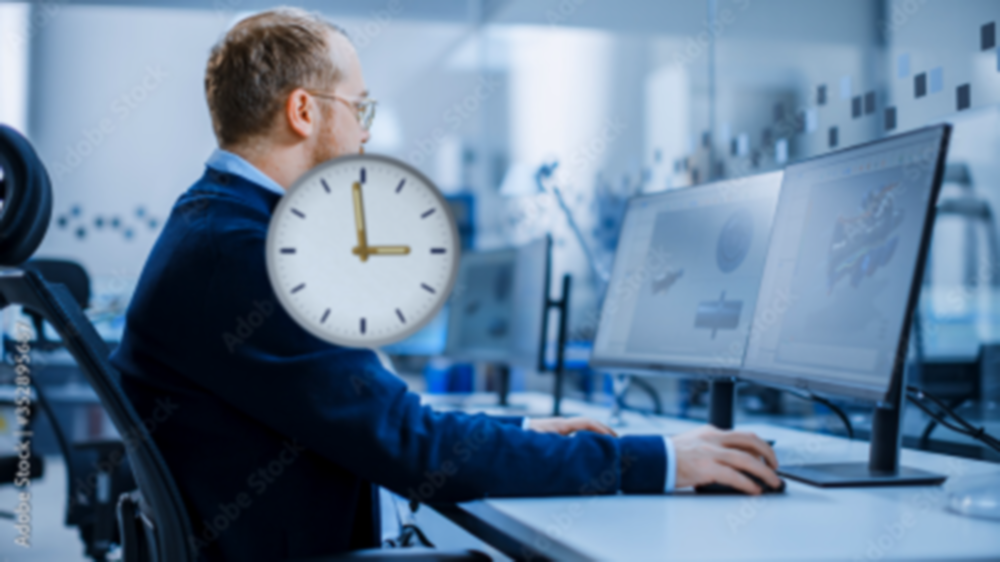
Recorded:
2.59
